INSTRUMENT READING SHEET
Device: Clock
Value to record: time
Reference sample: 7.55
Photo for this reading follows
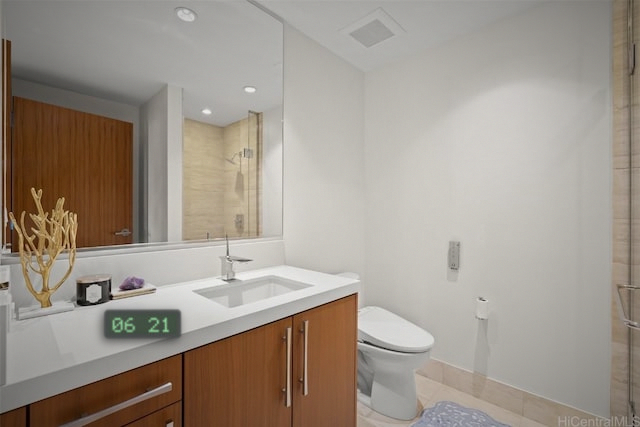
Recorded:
6.21
